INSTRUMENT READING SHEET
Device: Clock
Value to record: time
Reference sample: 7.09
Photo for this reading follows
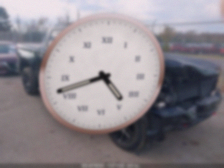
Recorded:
4.42
